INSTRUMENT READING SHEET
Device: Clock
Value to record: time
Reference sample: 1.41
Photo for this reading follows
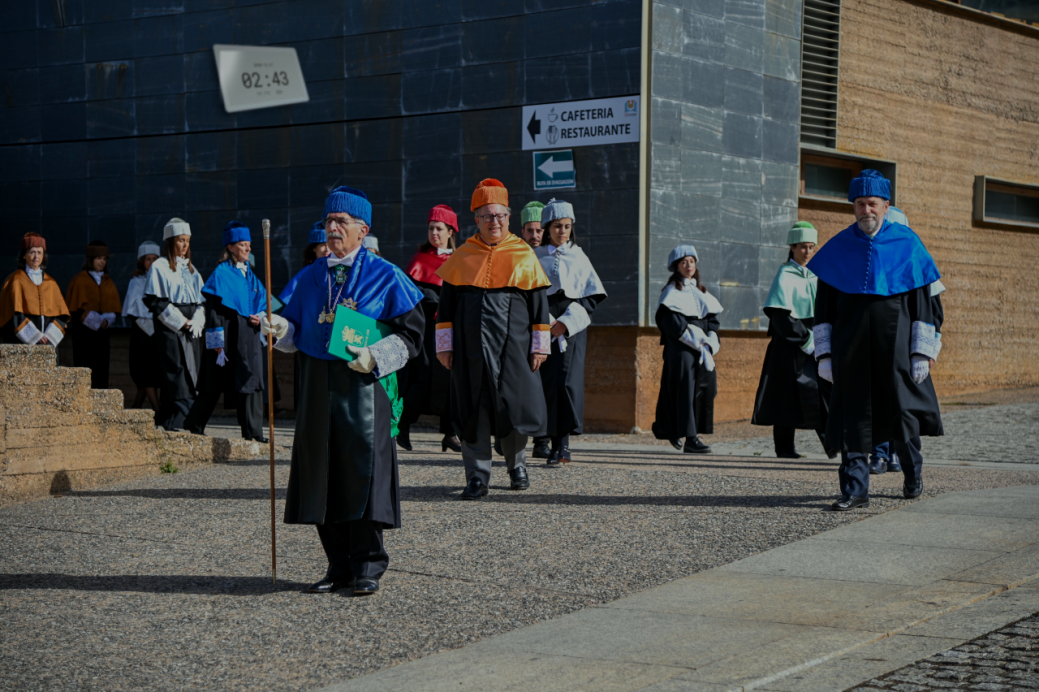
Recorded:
2.43
